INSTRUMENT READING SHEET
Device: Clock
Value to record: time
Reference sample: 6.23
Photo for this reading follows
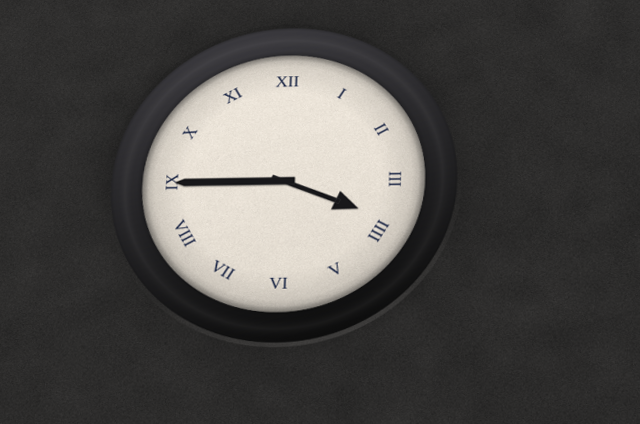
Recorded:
3.45
